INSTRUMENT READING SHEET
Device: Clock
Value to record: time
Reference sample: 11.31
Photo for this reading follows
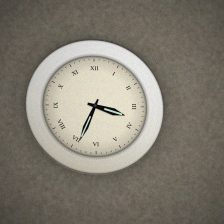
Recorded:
3.34
